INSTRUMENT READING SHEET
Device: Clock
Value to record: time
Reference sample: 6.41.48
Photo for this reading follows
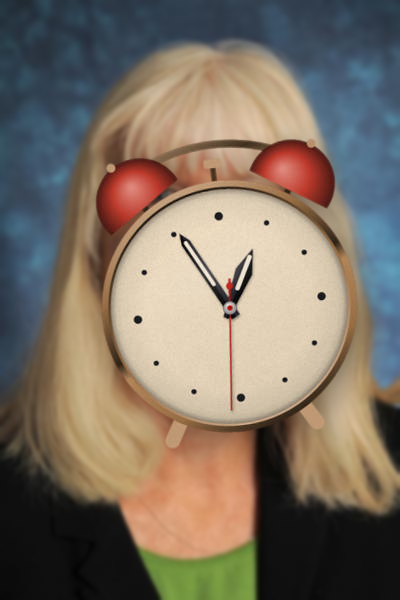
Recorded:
12.55.31
